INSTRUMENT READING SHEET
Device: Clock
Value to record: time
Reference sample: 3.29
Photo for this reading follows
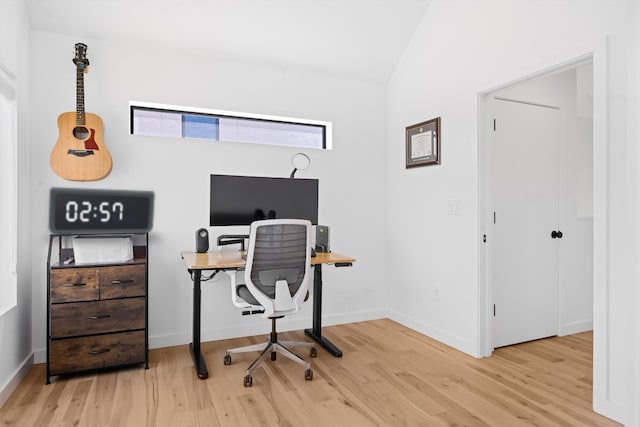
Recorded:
2.57
